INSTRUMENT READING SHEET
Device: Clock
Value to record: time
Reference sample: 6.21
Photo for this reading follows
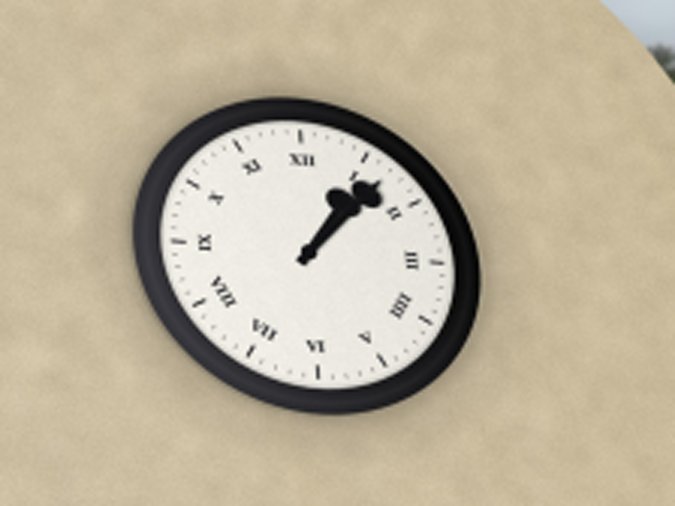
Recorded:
1.07
